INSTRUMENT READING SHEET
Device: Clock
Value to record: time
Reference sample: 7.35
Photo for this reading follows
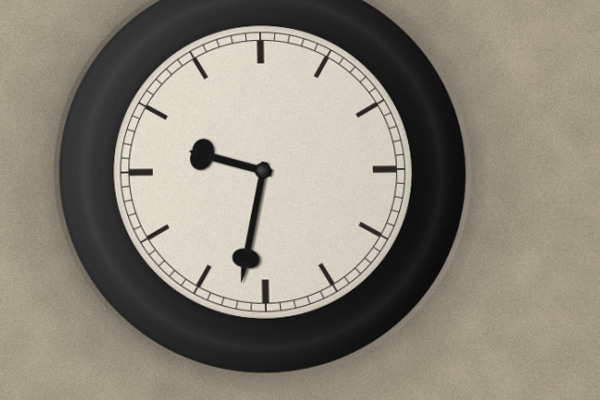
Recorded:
9.32
